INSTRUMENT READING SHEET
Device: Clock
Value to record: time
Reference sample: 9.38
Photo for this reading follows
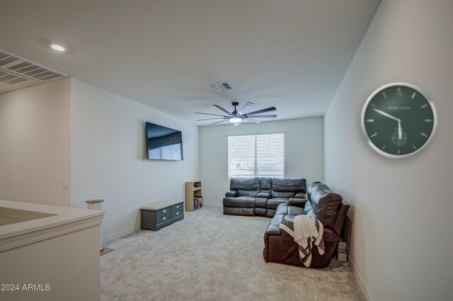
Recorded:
5.49
